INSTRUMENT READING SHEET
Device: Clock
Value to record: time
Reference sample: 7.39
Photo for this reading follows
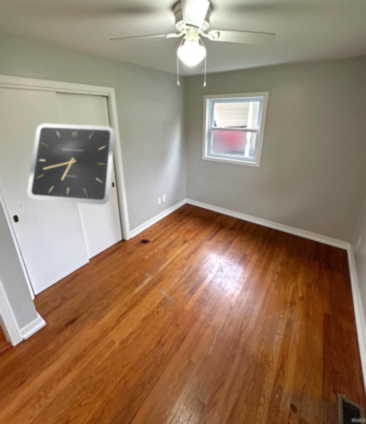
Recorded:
6.42
